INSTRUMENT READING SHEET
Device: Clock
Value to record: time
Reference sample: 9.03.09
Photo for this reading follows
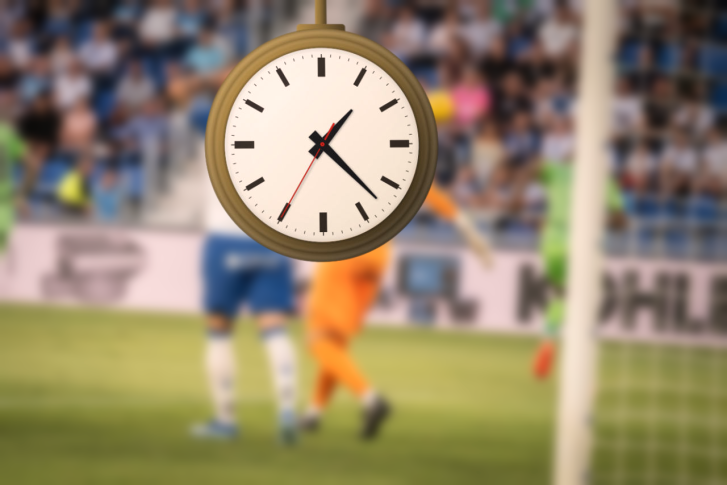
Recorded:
1.22.35
